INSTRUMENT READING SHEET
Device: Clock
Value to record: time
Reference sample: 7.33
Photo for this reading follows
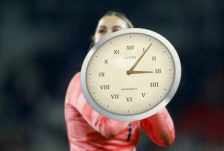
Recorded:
3.06
